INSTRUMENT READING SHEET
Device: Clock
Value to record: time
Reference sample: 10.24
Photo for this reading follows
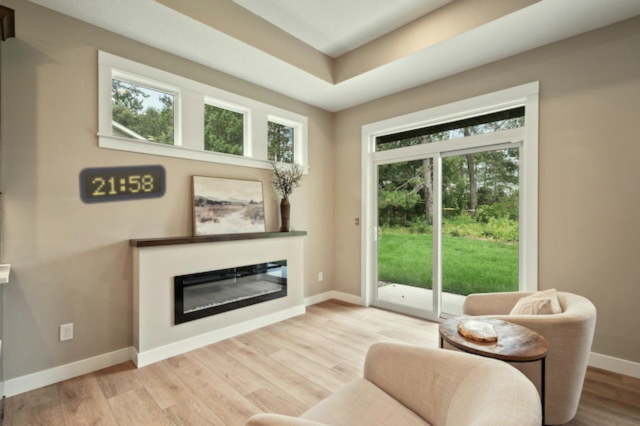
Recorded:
21.58
